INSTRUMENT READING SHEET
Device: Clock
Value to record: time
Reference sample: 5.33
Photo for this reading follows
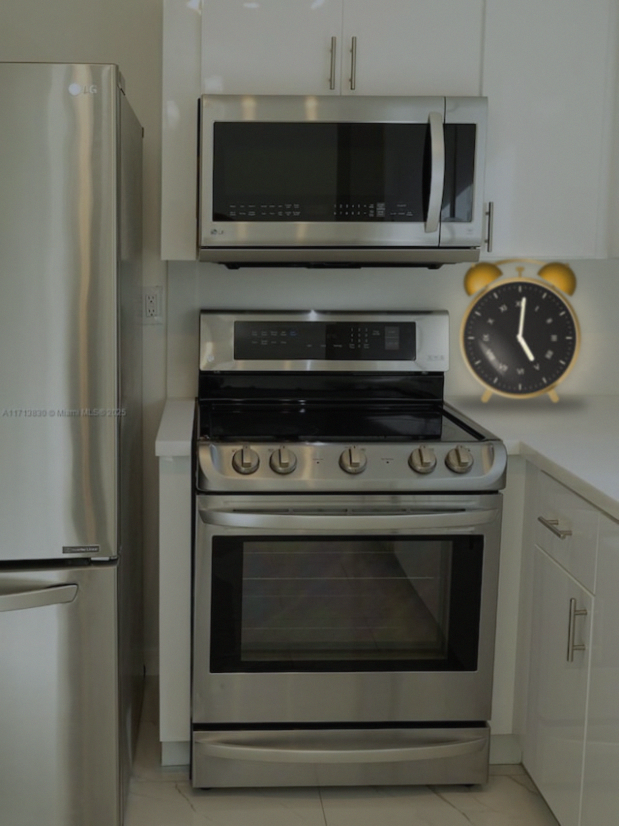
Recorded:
5.01
